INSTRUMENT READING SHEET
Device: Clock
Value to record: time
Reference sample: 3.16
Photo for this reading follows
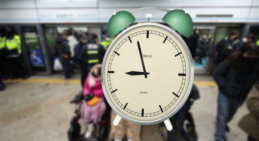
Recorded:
8.57
